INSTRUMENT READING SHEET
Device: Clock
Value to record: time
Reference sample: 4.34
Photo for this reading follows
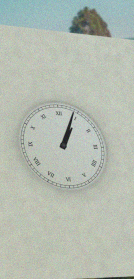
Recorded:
1.04
